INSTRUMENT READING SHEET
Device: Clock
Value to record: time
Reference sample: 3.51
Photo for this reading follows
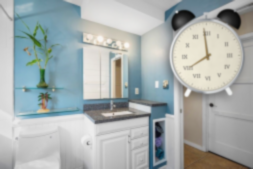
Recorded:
7.59
